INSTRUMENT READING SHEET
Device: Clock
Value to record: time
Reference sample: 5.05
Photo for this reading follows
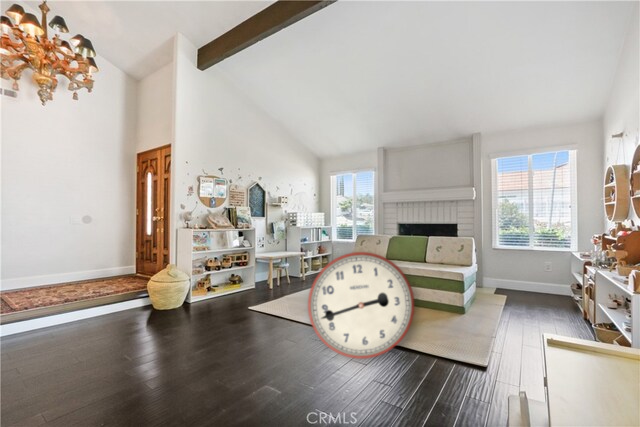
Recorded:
2.43
